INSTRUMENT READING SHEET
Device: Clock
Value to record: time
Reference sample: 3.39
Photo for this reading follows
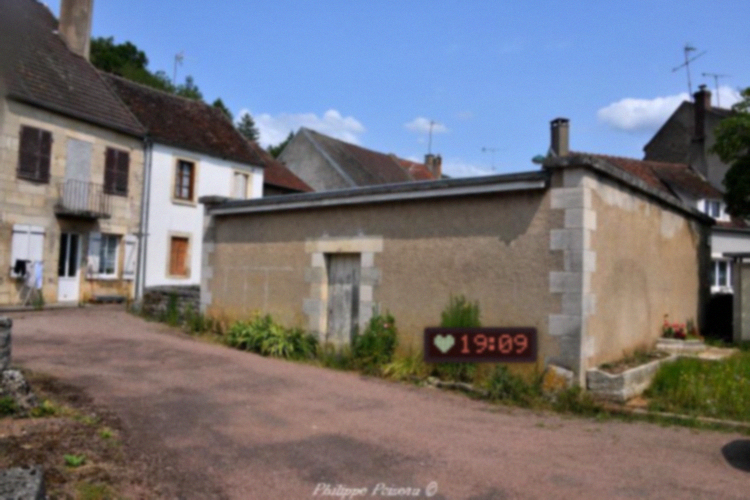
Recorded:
19.09
